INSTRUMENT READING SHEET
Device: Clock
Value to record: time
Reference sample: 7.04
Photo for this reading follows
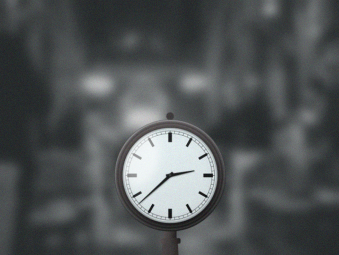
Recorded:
2.38
